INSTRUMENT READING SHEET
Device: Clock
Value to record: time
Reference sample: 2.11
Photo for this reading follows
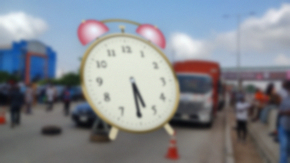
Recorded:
5.30
